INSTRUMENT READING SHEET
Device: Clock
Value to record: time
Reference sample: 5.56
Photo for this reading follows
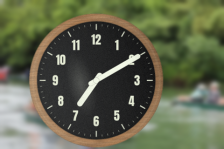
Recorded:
7.10
